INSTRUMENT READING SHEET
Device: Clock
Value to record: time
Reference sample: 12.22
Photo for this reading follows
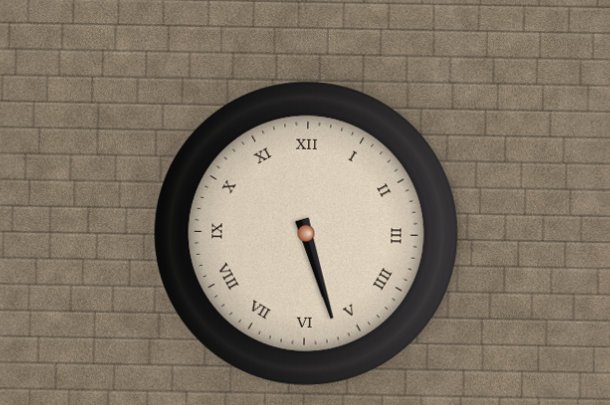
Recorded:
5.27
